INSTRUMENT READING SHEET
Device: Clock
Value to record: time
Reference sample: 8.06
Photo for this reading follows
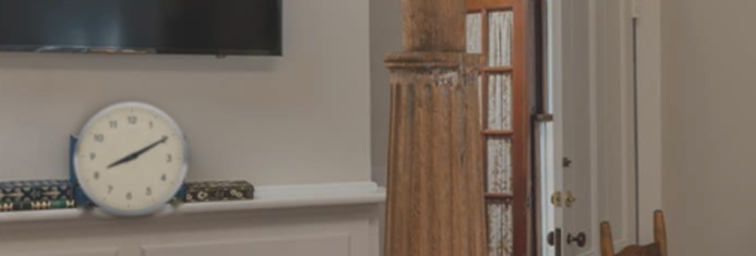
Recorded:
8.10
